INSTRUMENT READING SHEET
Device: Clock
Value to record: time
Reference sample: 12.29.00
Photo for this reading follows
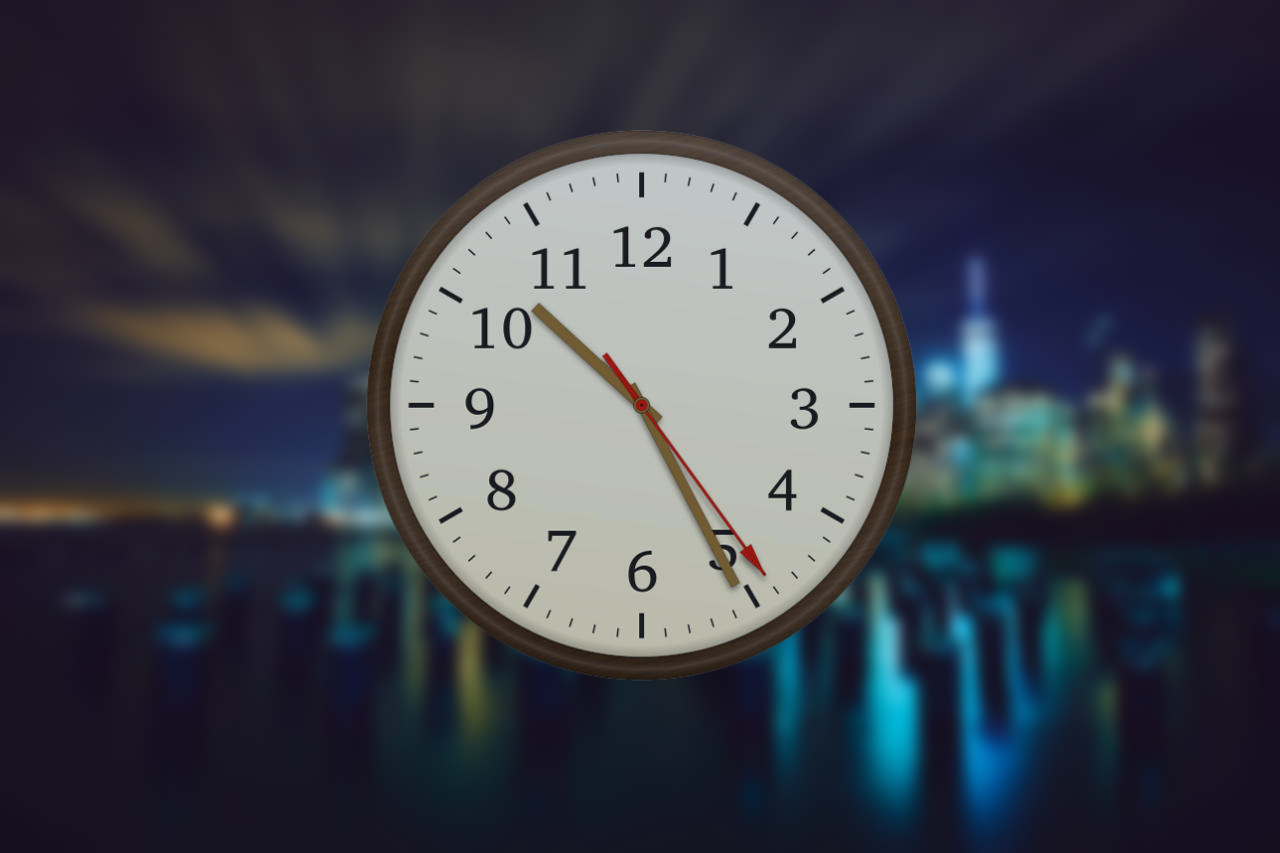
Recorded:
10.25.24
